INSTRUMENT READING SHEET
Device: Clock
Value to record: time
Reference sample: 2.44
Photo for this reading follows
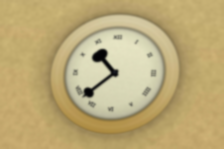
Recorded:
10.38
